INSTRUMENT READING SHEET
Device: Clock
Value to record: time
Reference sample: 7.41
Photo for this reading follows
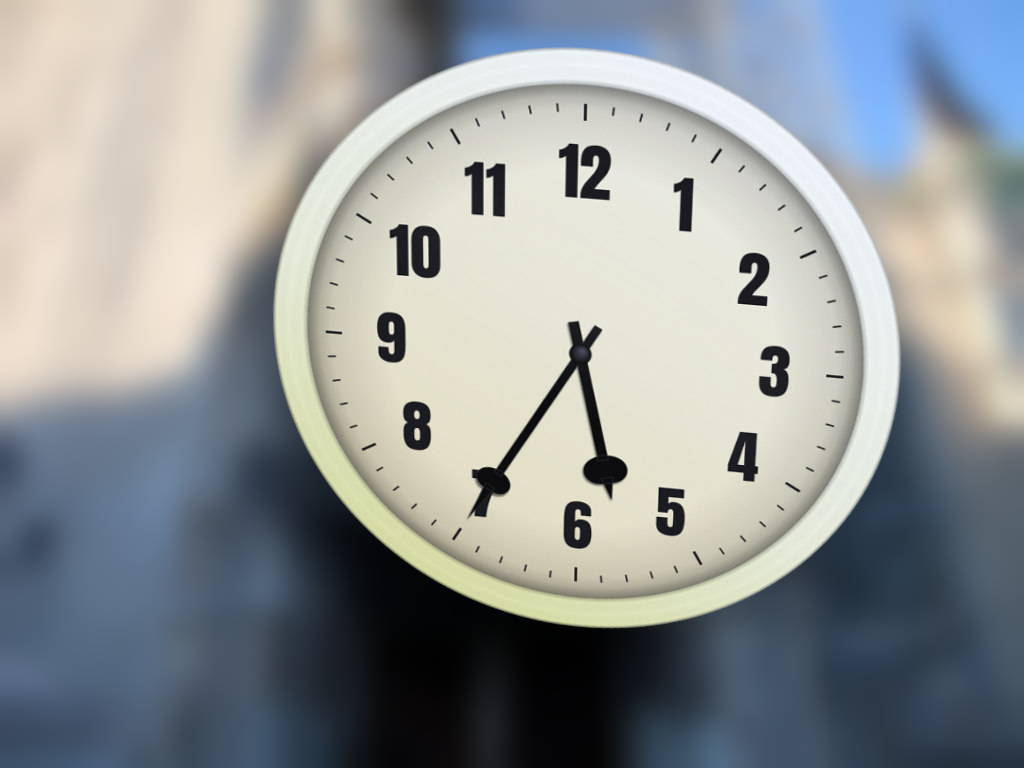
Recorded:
5.35
